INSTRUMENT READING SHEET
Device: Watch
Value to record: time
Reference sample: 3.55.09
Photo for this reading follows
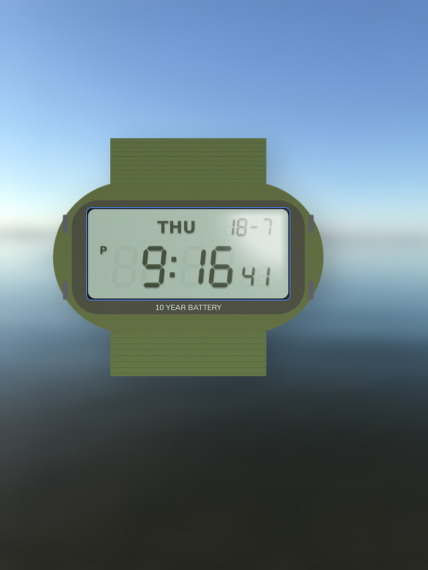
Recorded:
9.16.41
